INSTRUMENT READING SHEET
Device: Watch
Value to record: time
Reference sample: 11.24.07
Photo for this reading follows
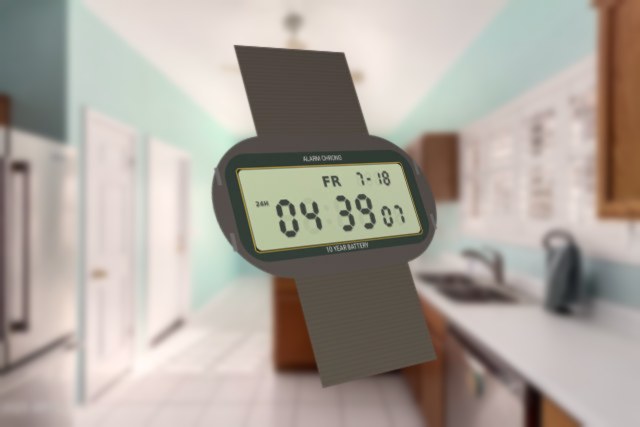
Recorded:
4.39.07
